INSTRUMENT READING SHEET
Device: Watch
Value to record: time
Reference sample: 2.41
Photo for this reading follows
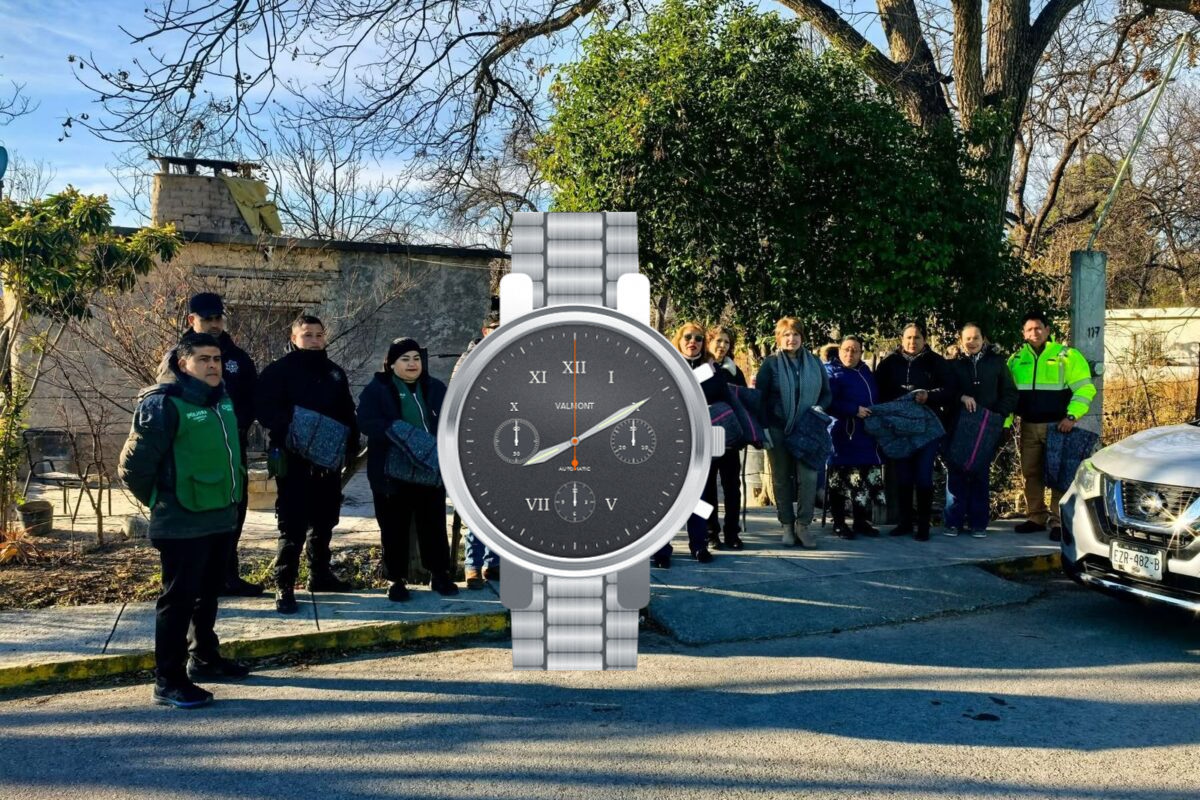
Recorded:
8.10
